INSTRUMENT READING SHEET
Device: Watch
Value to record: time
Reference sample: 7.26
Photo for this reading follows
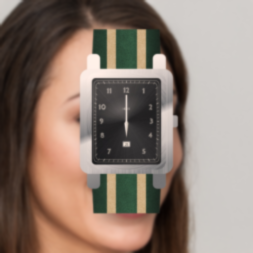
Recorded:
6.00
